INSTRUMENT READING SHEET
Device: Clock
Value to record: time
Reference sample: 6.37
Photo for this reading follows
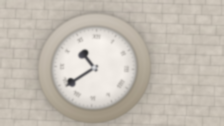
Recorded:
10.39
